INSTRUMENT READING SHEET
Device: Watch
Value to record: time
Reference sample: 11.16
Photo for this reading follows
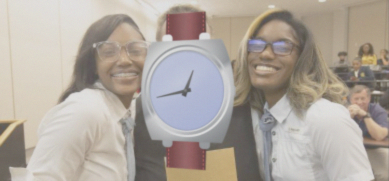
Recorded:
12.43
